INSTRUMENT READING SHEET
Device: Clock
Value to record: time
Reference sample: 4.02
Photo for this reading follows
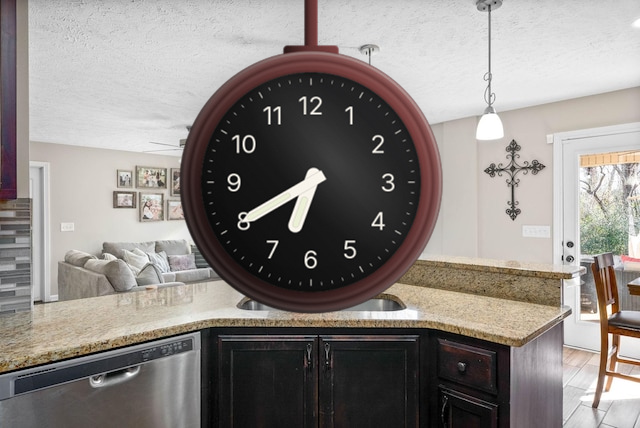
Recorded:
6.40
